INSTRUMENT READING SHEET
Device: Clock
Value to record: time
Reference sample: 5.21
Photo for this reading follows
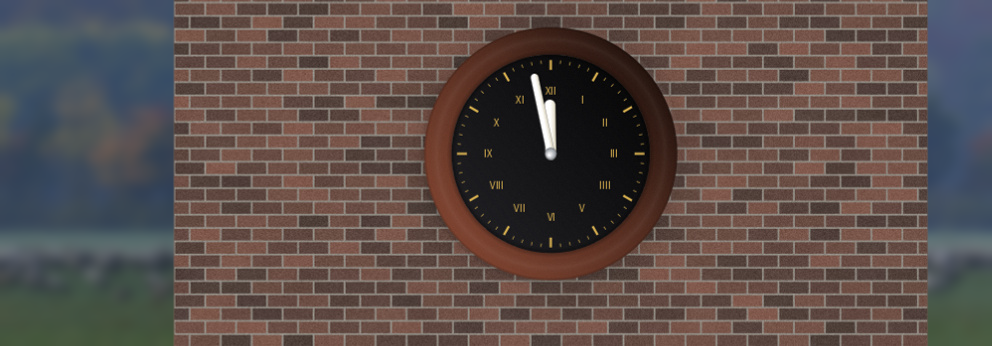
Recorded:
11.58
